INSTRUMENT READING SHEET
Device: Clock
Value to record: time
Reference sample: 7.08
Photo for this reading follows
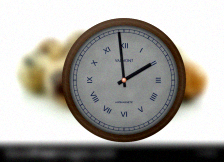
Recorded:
1.59
